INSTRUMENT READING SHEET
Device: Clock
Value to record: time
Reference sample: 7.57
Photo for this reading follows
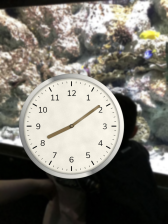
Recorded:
8.09
